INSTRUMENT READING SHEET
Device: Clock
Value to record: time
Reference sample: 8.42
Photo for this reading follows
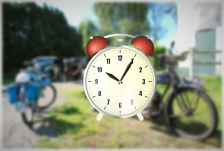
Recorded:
10.05
